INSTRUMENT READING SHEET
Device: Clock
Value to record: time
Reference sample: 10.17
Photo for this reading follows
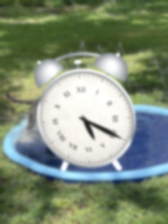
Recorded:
5.20
